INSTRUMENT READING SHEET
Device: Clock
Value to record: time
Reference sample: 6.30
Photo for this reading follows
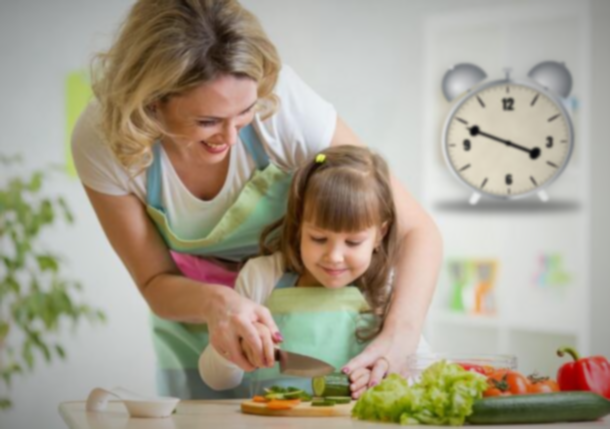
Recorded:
3.49
